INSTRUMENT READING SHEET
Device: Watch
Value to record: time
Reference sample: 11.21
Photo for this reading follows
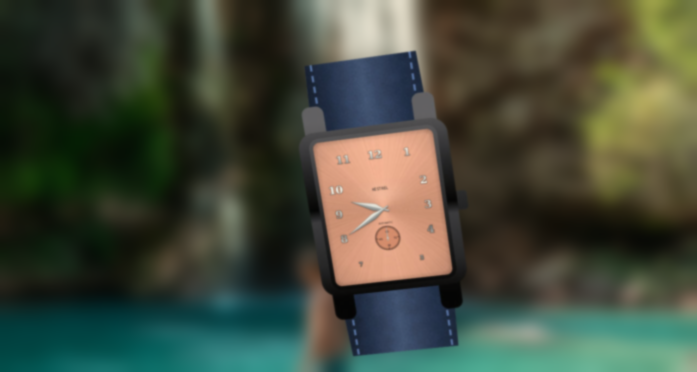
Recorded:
9.40
